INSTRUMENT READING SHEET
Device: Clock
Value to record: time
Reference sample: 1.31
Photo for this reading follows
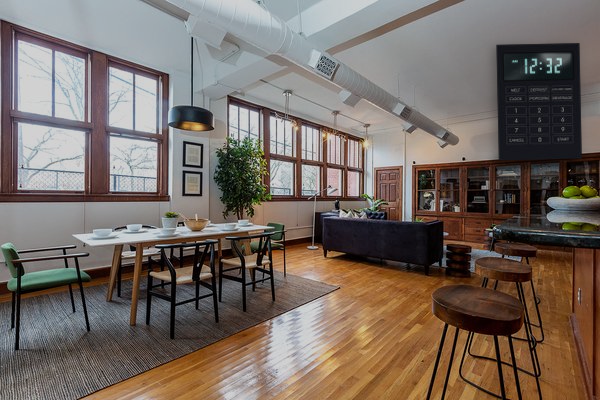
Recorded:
12.32
